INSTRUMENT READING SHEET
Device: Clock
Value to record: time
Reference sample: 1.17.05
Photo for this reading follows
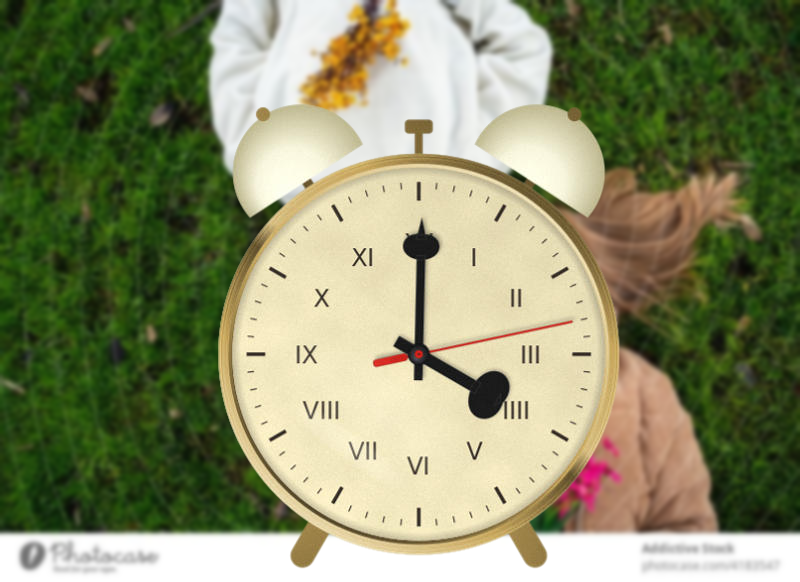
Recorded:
4.00.13
